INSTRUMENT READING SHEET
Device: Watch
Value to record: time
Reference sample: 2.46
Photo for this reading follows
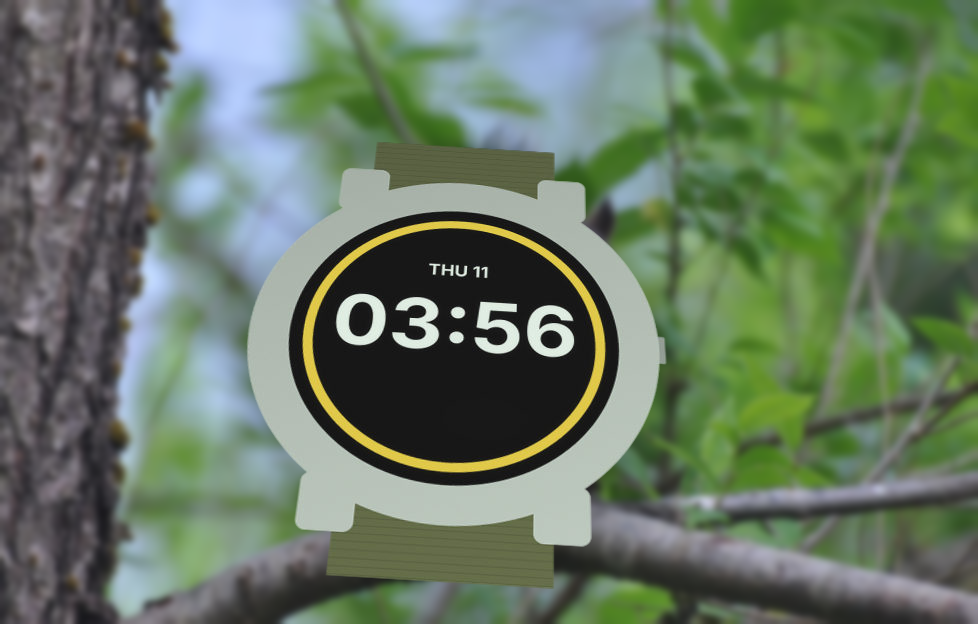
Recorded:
3.56
